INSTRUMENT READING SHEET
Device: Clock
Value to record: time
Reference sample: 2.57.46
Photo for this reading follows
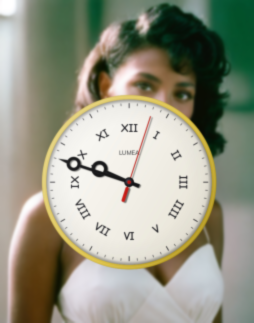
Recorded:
9.48.03
